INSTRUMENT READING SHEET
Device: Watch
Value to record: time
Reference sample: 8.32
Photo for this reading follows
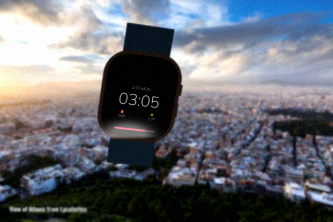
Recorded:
3.05
